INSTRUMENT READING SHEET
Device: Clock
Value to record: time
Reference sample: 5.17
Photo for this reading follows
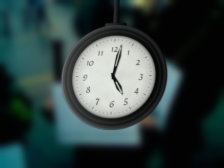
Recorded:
5.02
